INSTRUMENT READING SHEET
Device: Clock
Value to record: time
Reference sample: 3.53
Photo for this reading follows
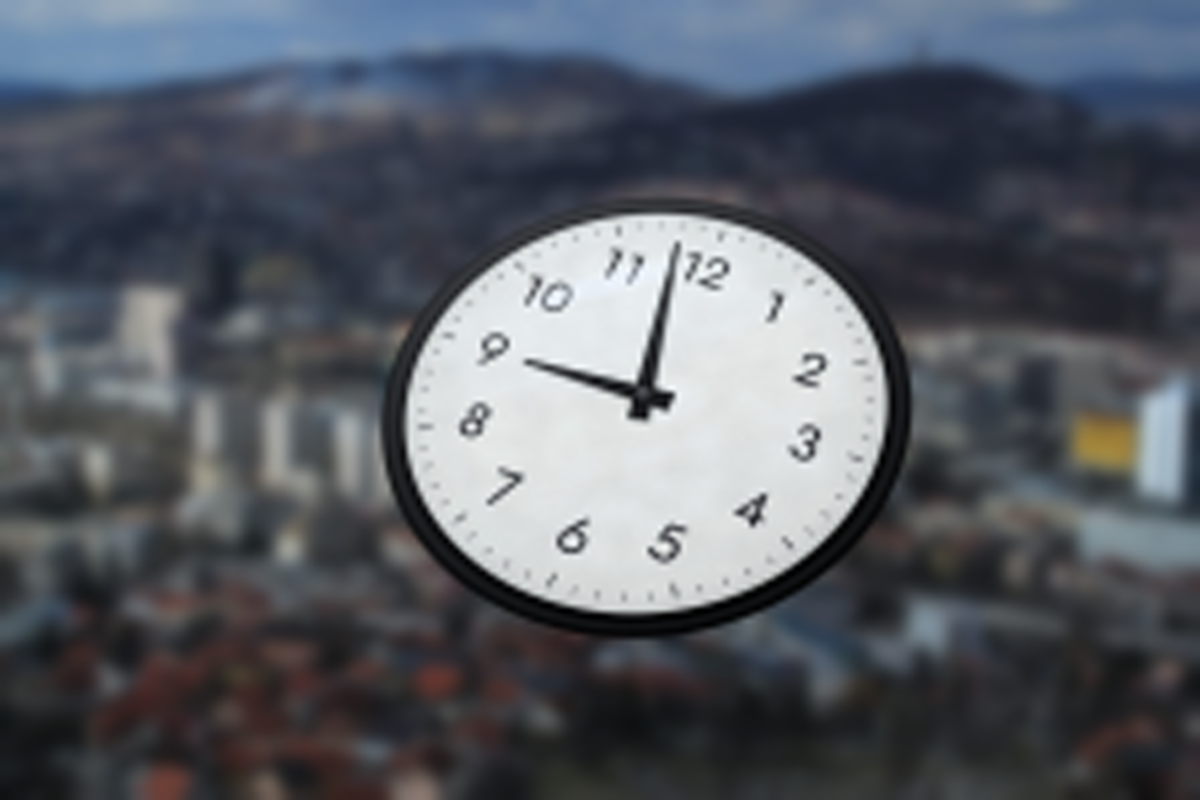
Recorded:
8.58
